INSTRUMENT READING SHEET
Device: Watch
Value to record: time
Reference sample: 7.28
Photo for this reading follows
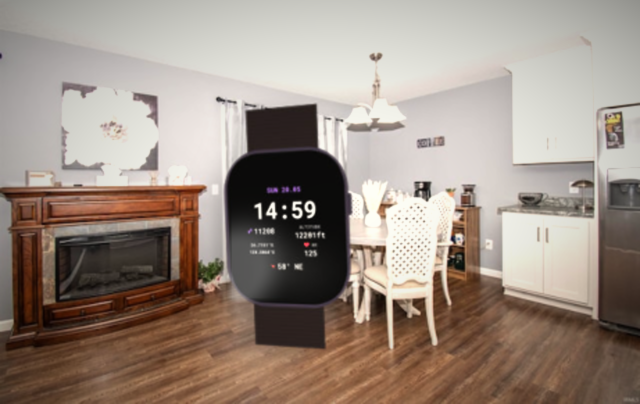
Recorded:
14.59
